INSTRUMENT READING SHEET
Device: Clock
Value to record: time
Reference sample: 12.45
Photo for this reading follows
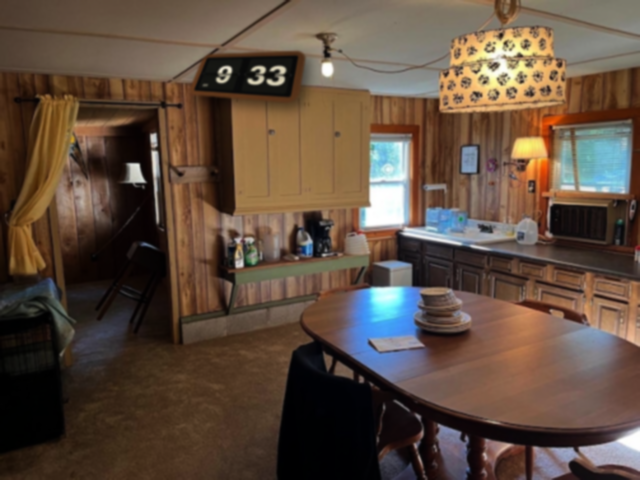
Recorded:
9.33
